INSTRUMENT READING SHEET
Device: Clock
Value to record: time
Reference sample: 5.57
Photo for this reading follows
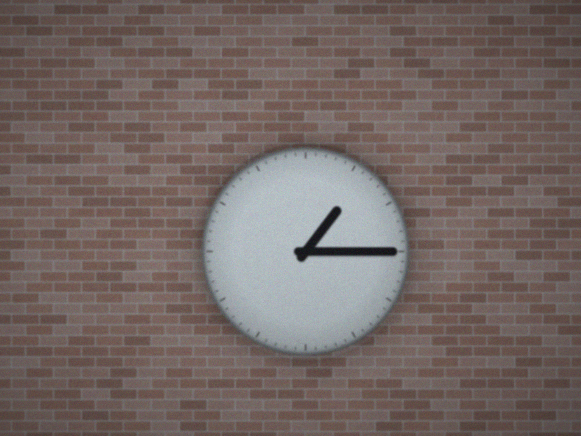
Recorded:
1.15
